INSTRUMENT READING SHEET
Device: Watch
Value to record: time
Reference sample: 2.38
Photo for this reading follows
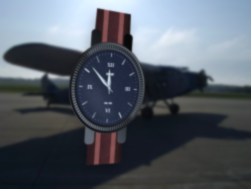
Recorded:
11.52
